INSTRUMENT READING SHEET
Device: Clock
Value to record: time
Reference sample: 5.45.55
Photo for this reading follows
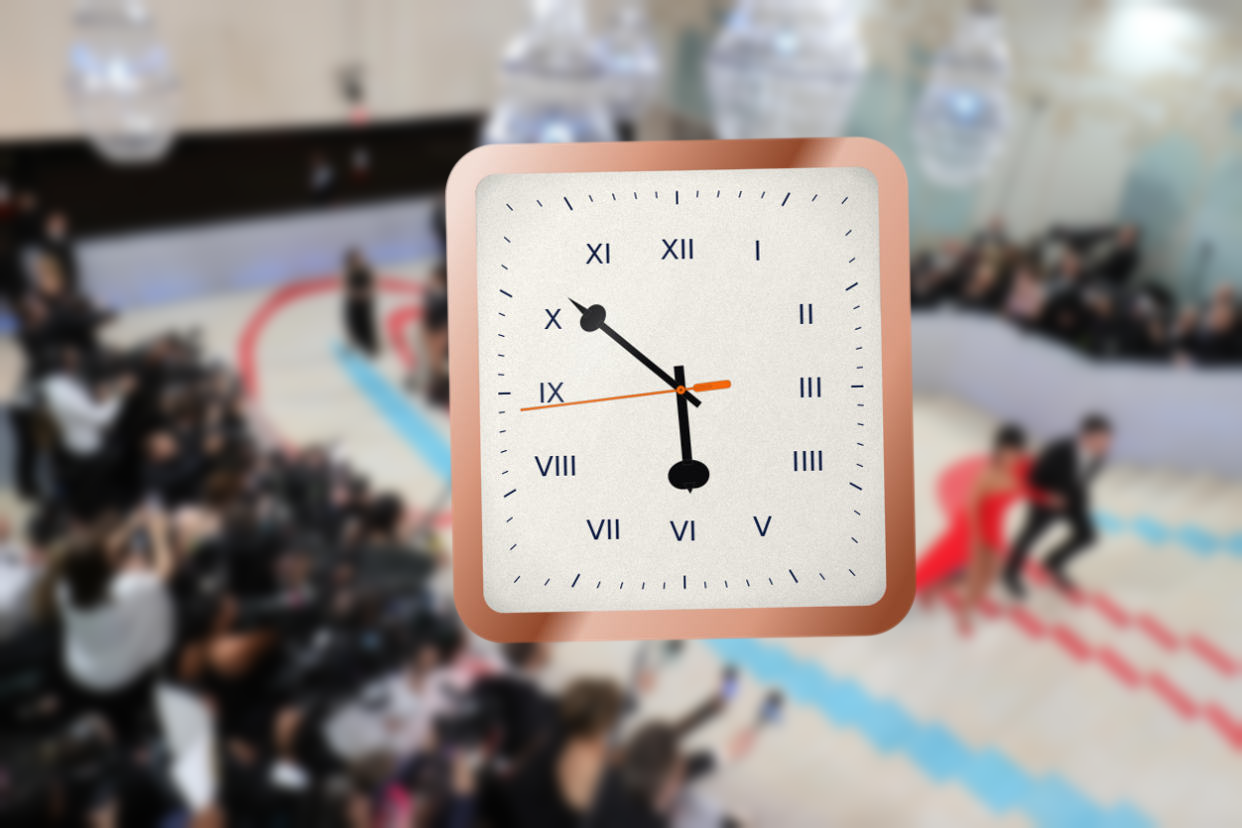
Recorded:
5.51.44
